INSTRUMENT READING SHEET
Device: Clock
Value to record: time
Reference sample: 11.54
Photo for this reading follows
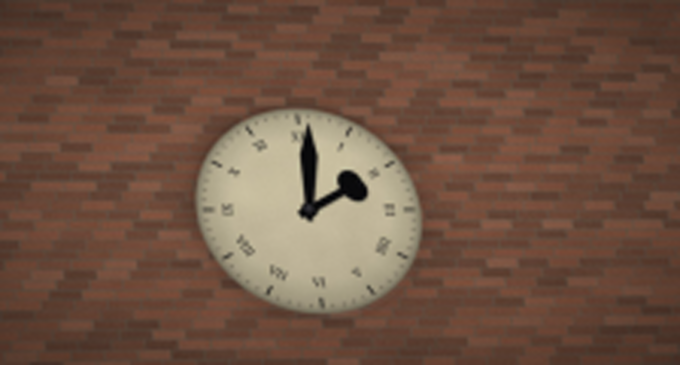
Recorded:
2.01
